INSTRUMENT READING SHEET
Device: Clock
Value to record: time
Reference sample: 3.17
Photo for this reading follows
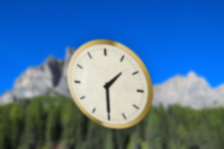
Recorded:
1.30
